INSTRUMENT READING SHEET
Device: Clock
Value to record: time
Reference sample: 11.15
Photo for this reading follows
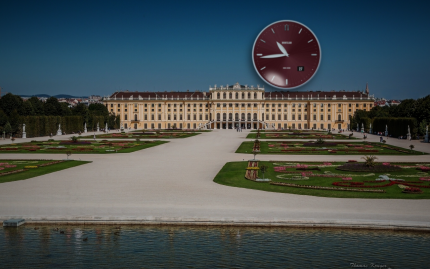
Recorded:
10.44
